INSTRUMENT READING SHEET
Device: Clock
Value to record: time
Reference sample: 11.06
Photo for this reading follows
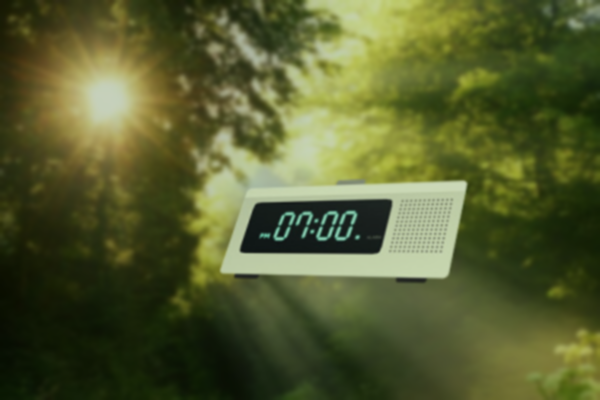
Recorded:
7.00
